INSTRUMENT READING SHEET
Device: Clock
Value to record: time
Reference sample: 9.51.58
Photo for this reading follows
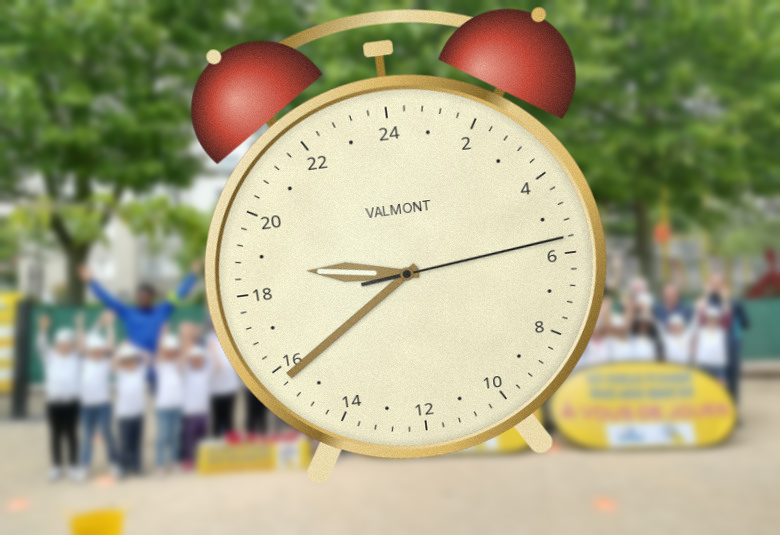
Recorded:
18.39.14
